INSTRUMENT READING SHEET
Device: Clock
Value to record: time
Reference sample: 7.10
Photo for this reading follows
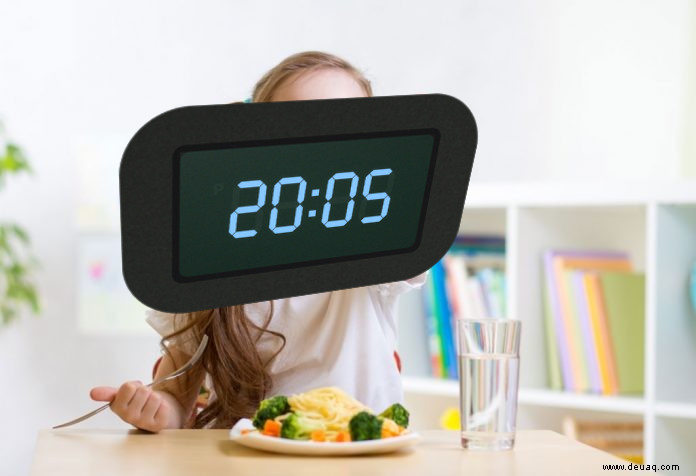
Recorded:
20.05
